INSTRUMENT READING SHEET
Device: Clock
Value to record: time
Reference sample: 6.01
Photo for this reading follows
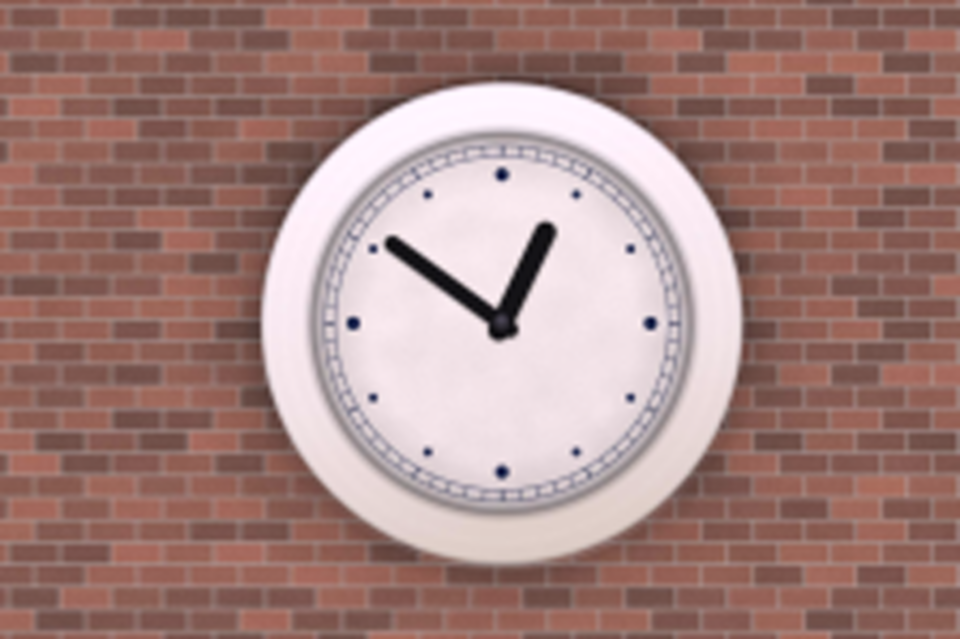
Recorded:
12.51
